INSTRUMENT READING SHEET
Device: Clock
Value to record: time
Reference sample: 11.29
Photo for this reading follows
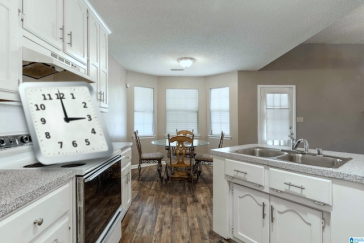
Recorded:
3.00
